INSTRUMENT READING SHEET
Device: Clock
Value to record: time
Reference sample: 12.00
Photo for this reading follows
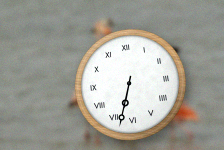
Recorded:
6.33
